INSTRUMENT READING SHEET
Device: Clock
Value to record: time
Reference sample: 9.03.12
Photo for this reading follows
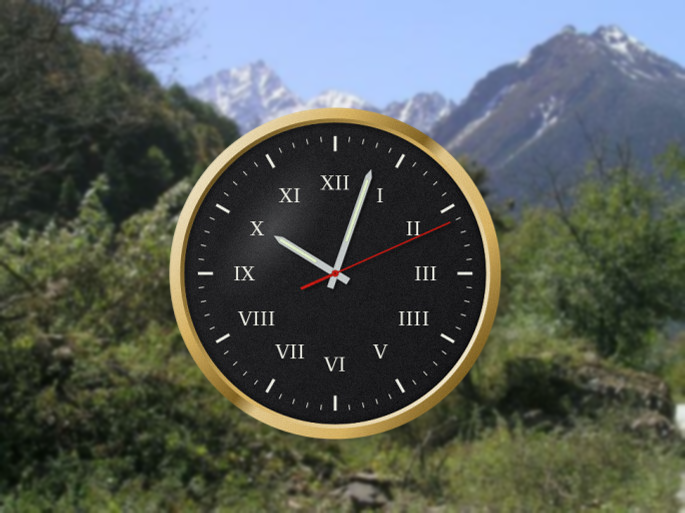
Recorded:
10.03.11
